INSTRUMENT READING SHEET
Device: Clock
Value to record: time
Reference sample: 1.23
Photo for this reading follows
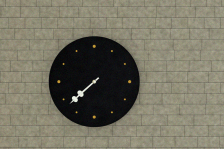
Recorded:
7.38
